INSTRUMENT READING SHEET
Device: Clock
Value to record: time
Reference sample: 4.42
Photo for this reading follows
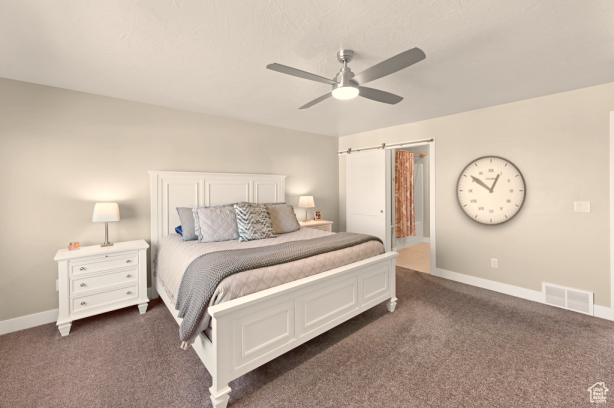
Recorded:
12.51
